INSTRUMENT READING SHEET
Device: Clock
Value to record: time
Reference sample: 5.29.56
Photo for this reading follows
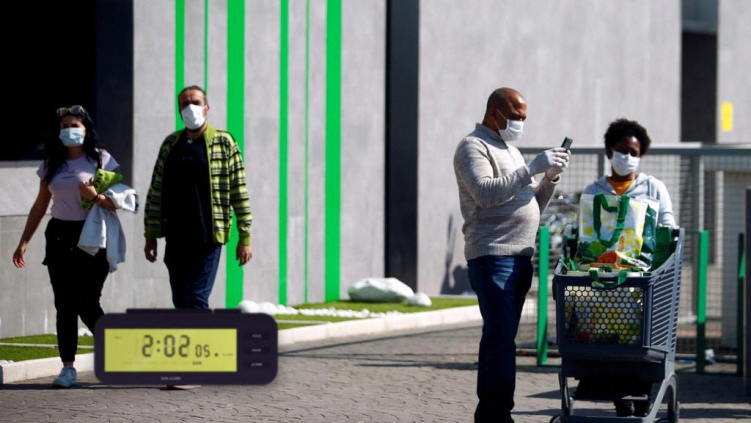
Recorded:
2.02.05
